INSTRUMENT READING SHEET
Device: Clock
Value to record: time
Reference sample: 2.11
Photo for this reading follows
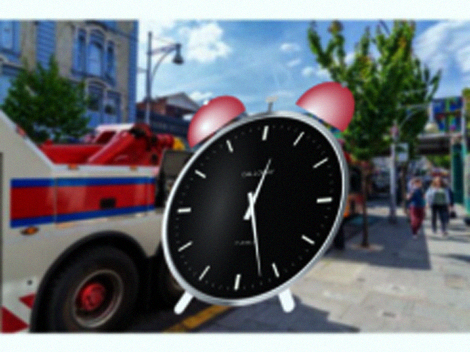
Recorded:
12.27
